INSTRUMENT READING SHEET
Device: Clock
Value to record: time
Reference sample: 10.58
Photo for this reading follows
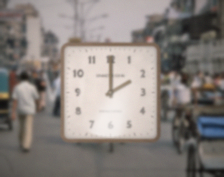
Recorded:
2.00
